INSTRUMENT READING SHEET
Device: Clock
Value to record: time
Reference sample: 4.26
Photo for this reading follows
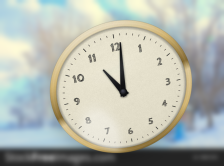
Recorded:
11.01
